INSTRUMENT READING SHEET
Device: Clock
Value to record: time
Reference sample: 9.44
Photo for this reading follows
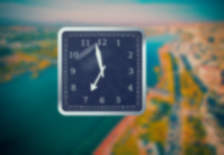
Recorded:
6.58
